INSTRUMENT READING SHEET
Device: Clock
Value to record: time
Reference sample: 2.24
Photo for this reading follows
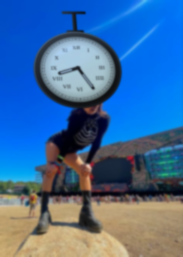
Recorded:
8.25
